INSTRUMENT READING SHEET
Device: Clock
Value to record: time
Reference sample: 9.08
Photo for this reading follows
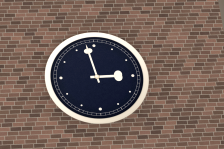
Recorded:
2.58
